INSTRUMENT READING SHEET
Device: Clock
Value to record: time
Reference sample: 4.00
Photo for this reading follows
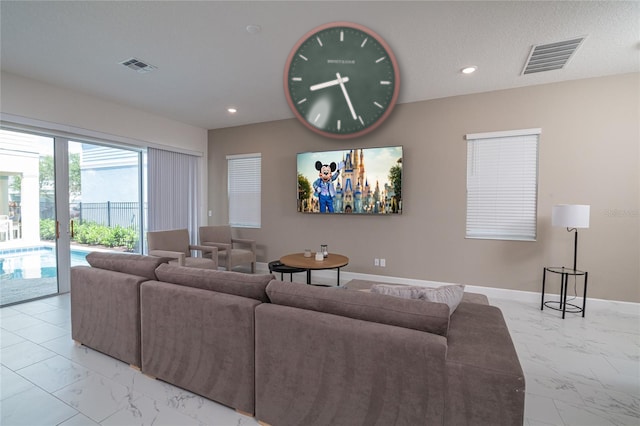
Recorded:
8.26
